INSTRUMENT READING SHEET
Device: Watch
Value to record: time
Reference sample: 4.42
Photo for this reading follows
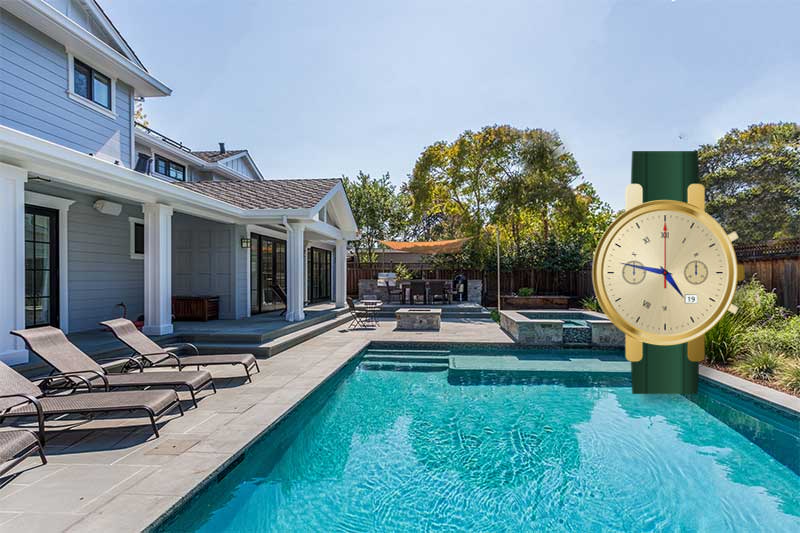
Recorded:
4.47
